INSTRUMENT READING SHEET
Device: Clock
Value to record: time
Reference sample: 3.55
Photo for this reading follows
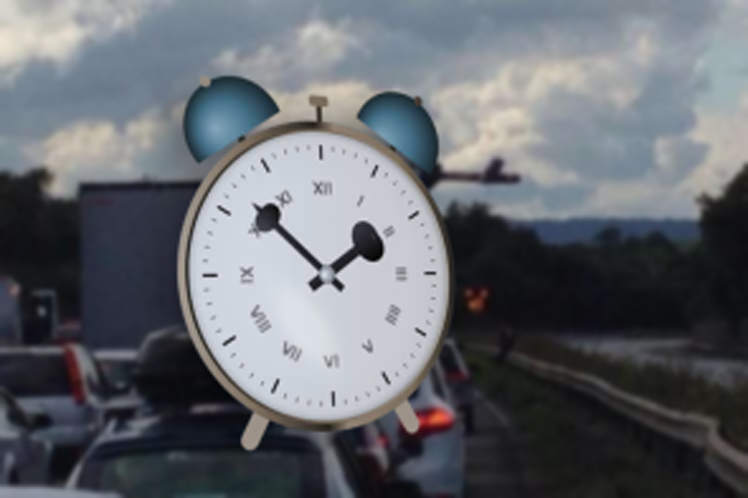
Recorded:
1.52
